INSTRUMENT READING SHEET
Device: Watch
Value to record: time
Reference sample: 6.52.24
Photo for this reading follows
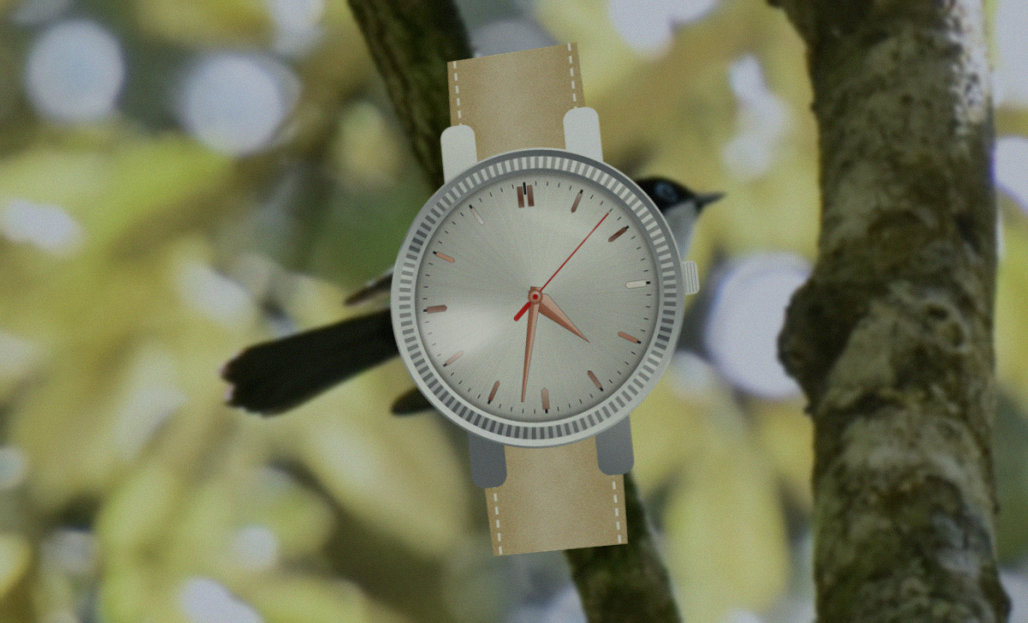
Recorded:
4.32.08
